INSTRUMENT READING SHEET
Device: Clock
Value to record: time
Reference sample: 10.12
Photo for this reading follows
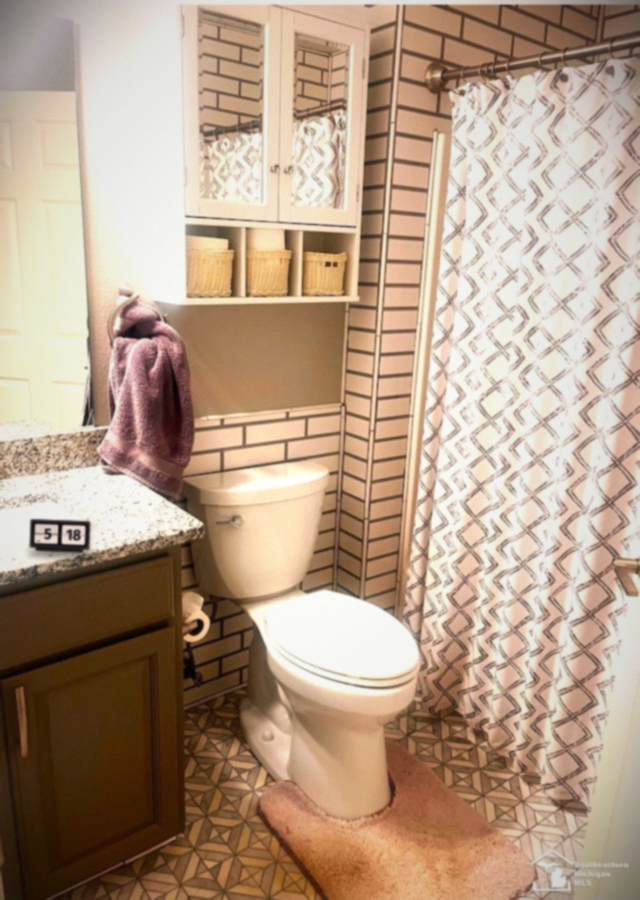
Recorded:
5.18
